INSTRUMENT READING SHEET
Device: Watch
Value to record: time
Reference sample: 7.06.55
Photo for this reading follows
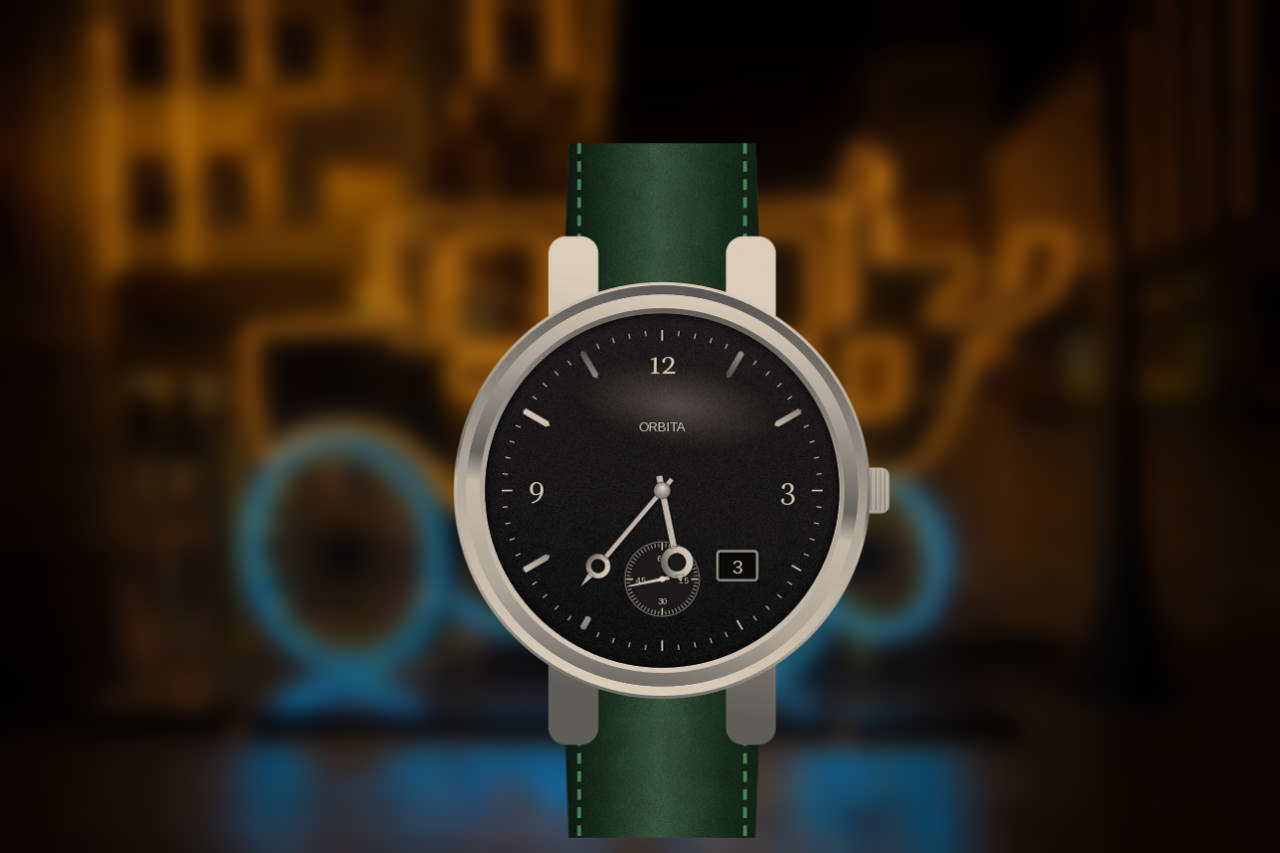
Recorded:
5.36.43
